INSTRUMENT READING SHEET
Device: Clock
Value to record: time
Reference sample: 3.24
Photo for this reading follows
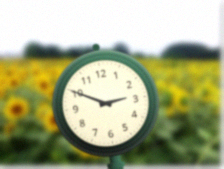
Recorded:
2.50
